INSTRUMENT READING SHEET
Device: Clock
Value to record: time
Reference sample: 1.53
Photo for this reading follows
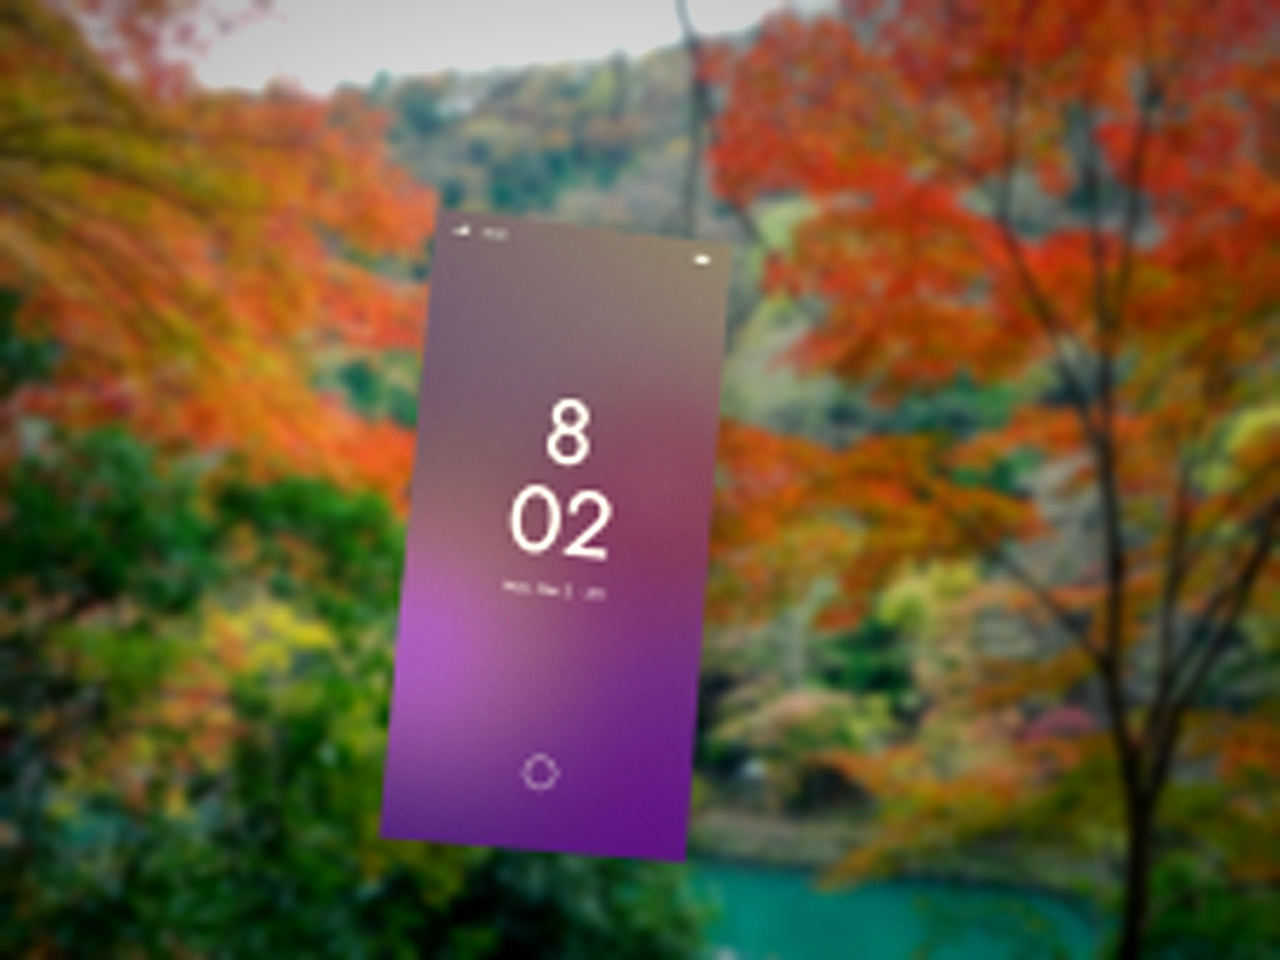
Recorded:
8.02
